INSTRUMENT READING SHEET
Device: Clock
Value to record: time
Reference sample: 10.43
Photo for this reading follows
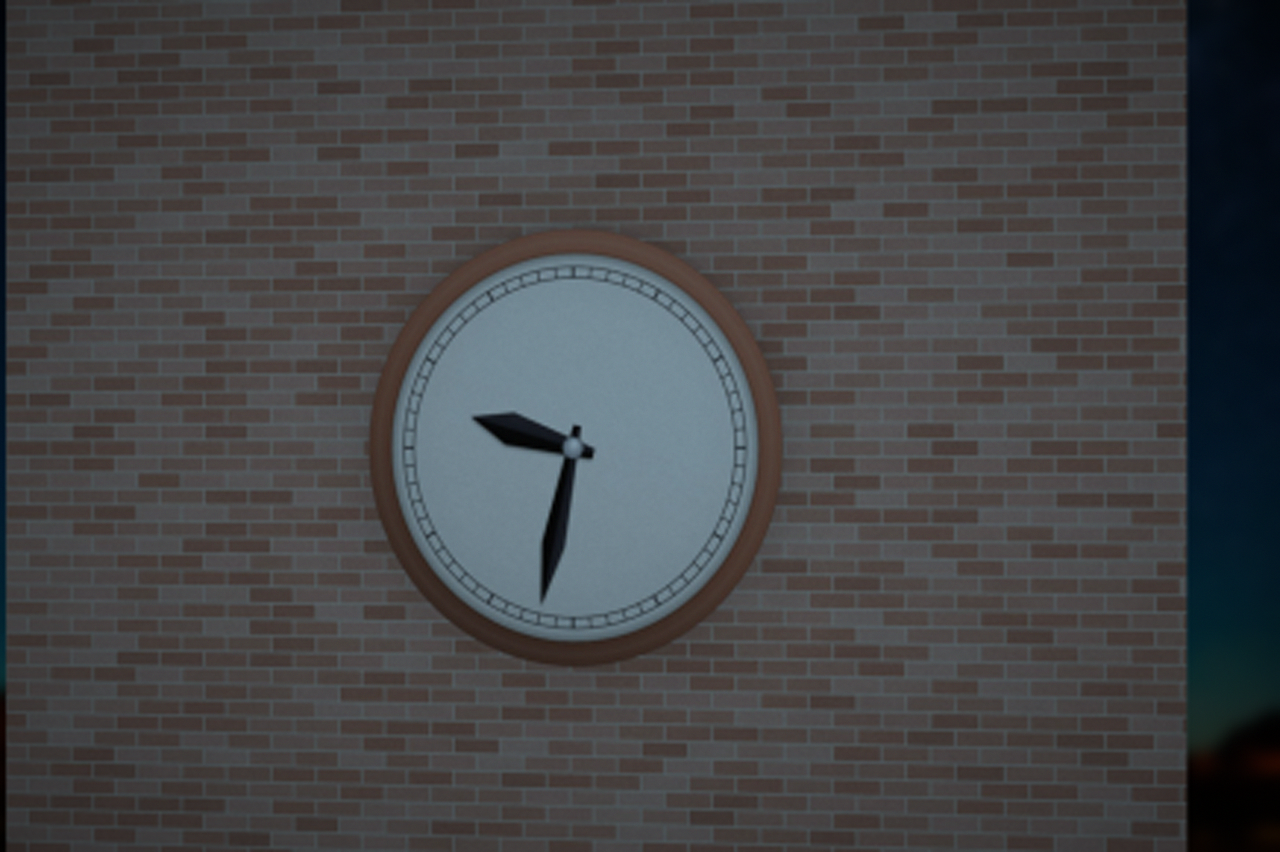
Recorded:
9.32
